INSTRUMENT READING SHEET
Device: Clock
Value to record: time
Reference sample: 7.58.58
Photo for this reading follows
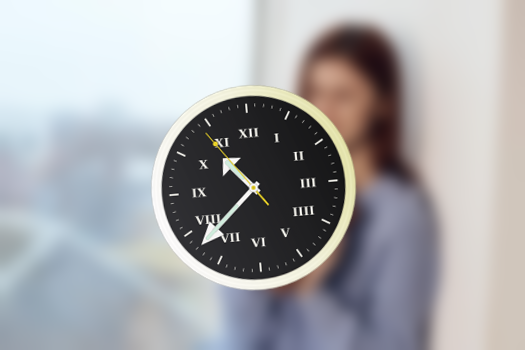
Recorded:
10.37.54
